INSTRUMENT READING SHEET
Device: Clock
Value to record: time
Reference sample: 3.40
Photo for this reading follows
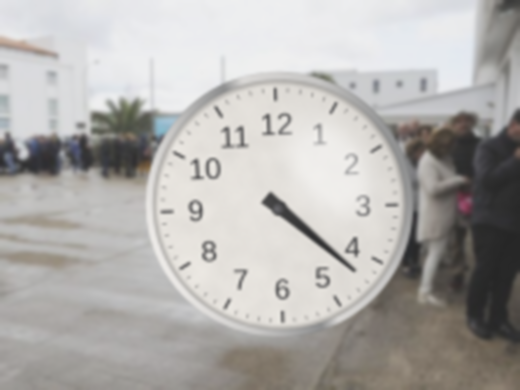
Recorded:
4.22
